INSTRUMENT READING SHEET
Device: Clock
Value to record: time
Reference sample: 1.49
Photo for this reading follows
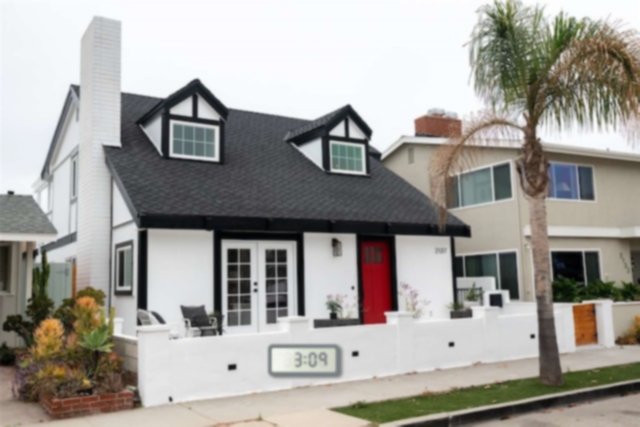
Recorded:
3.09
